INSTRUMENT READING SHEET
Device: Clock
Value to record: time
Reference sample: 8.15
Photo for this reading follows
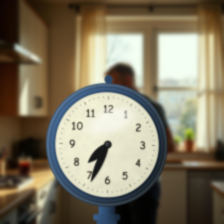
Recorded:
7.34
